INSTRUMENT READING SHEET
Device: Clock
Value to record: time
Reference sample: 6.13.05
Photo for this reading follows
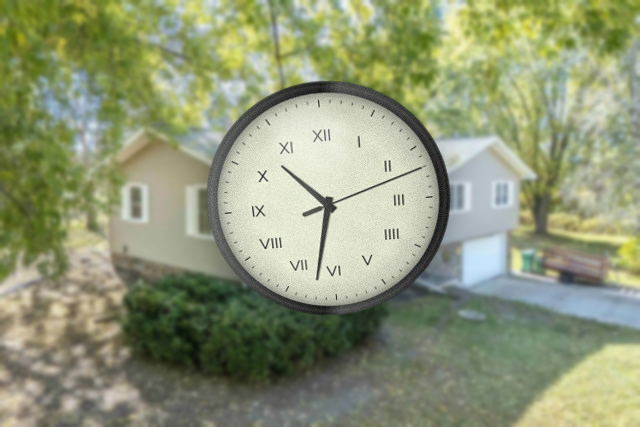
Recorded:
10.32.12
